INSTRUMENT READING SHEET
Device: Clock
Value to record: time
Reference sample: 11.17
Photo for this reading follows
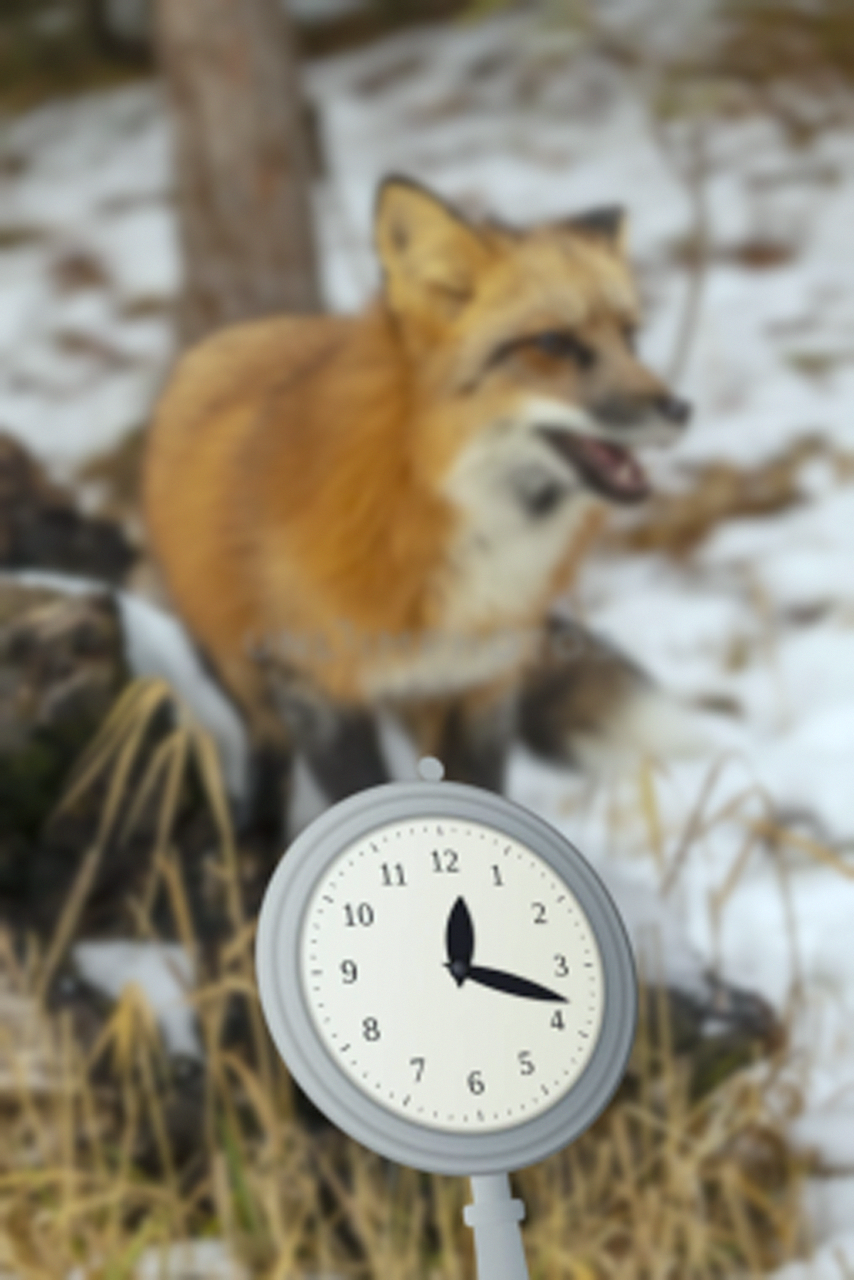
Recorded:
12.18
